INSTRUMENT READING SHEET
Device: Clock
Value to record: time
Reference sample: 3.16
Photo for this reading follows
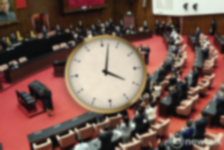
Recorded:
4.02
